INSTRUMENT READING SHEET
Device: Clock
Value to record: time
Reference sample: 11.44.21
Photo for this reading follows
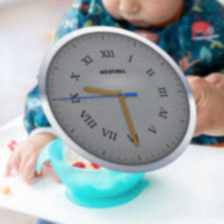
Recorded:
9.29.45
